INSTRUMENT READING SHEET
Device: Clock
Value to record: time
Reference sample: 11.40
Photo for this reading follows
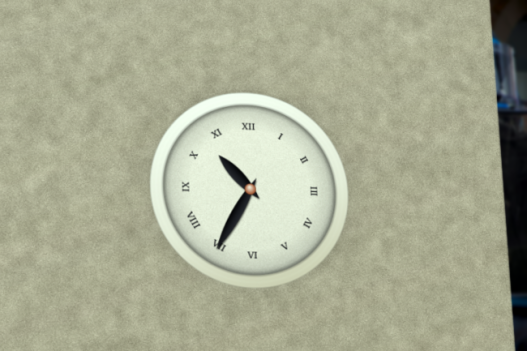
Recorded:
10.35
